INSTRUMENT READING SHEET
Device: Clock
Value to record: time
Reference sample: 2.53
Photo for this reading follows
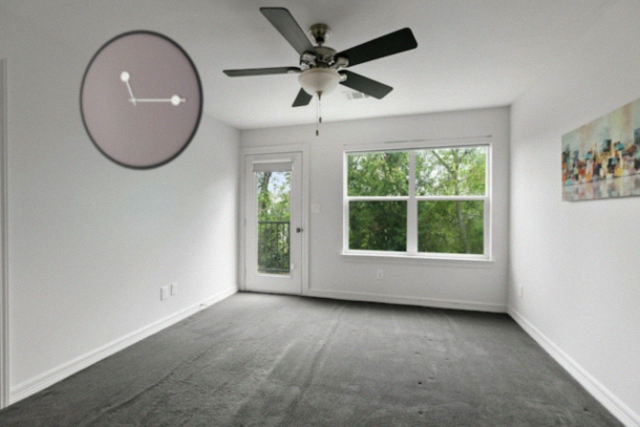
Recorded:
11.15
